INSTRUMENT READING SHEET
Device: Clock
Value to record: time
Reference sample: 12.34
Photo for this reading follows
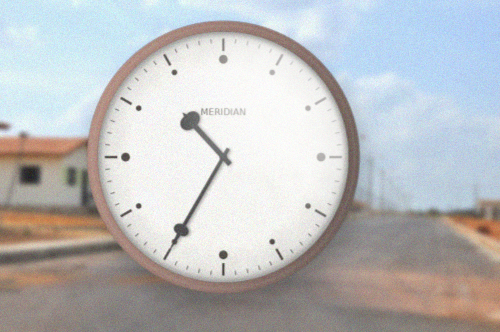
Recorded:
10.35
